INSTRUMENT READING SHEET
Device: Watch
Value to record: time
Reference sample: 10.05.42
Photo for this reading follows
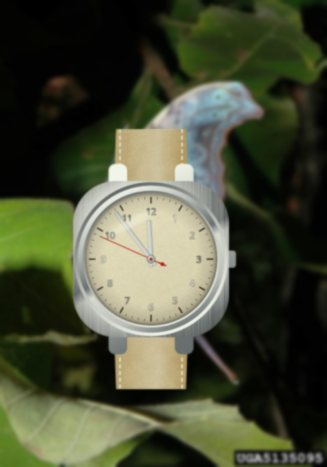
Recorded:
11.53.49
